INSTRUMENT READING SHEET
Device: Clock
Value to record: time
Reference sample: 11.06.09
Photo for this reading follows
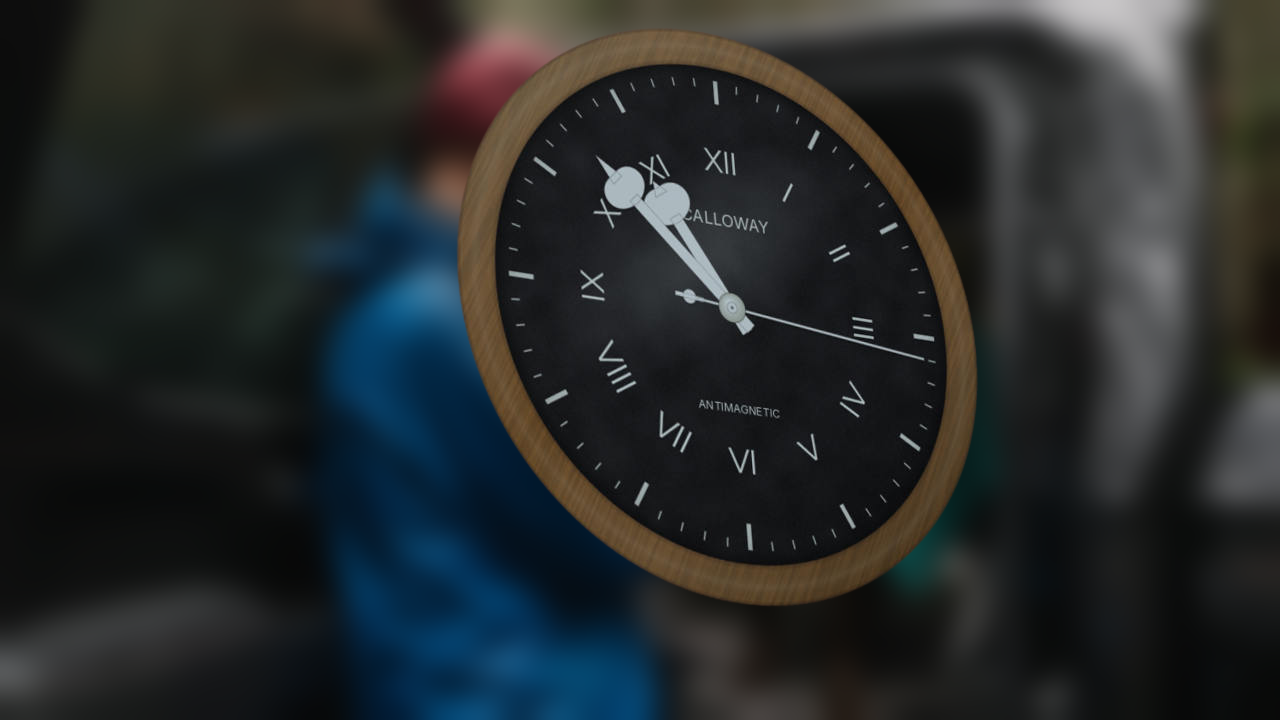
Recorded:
10.52.16
